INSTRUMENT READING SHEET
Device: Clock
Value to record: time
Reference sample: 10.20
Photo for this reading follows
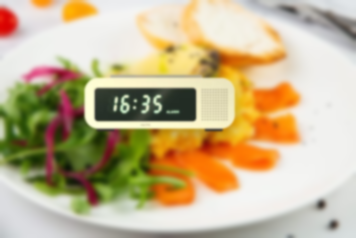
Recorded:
16.35
